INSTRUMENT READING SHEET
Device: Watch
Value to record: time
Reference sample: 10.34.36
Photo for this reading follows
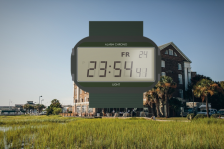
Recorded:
23.54.41
